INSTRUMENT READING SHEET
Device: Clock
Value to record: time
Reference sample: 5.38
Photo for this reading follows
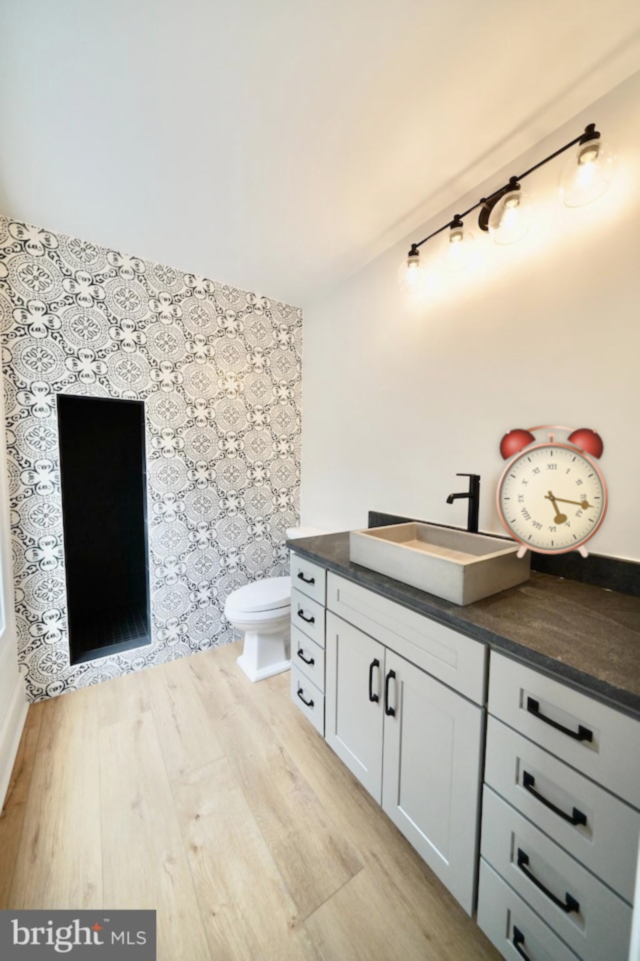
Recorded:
5.17
